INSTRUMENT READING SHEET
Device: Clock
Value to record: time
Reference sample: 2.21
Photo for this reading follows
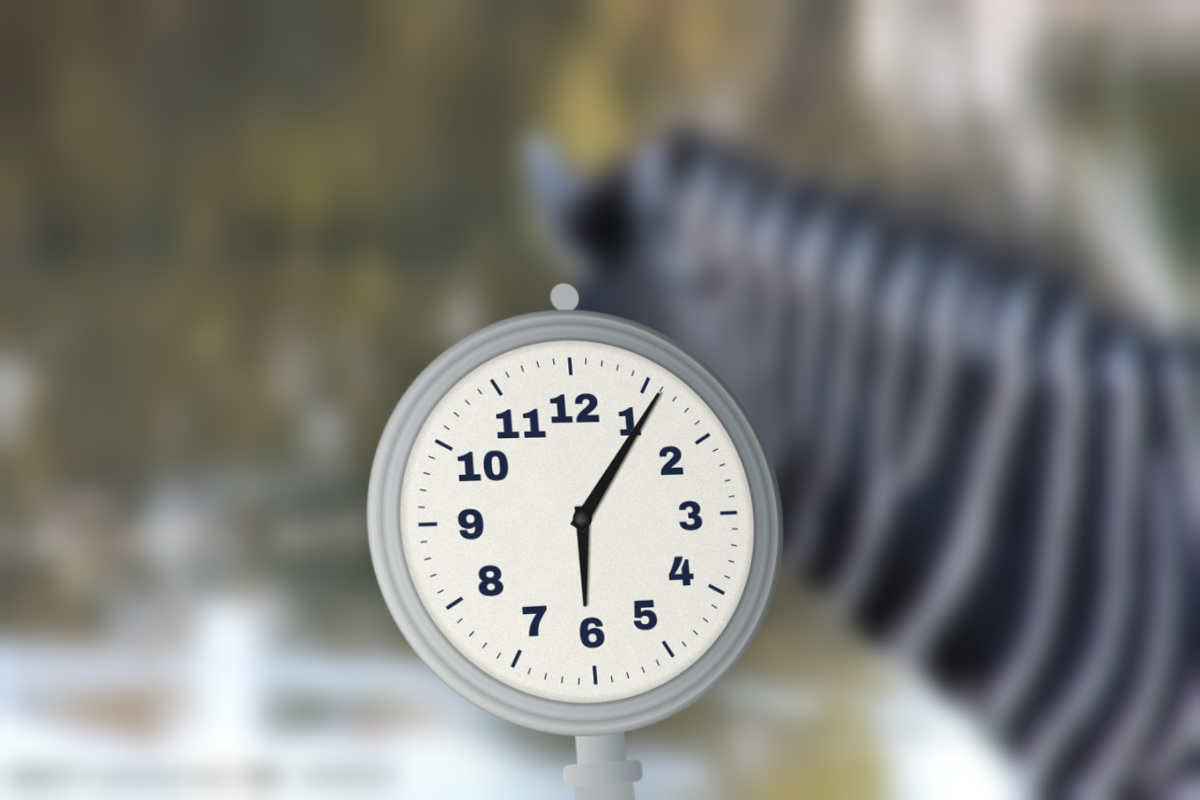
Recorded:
6.06
